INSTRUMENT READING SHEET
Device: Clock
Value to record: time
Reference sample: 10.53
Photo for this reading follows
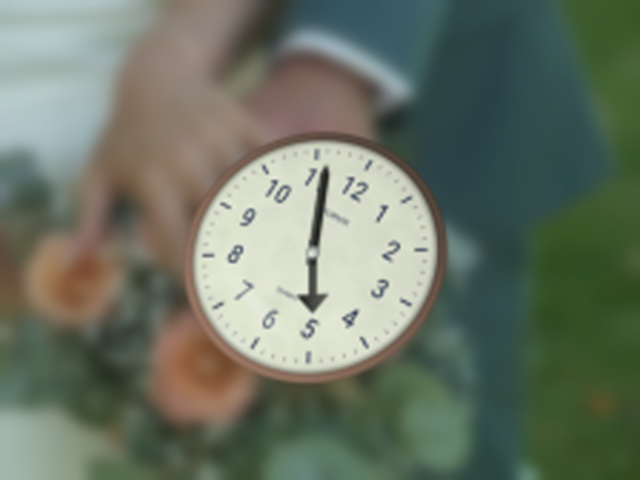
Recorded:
4.56
